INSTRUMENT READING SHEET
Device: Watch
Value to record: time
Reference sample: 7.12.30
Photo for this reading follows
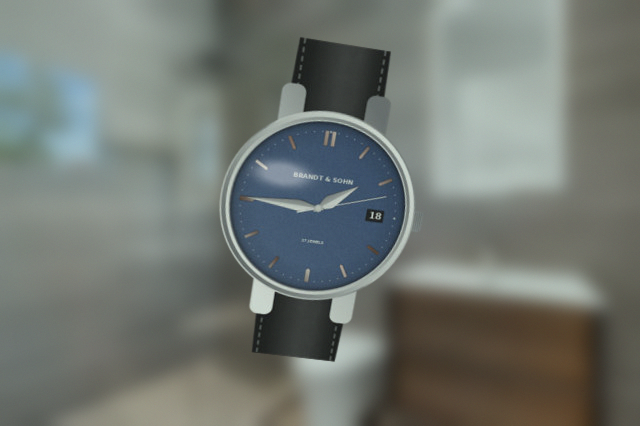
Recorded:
1.45.12
